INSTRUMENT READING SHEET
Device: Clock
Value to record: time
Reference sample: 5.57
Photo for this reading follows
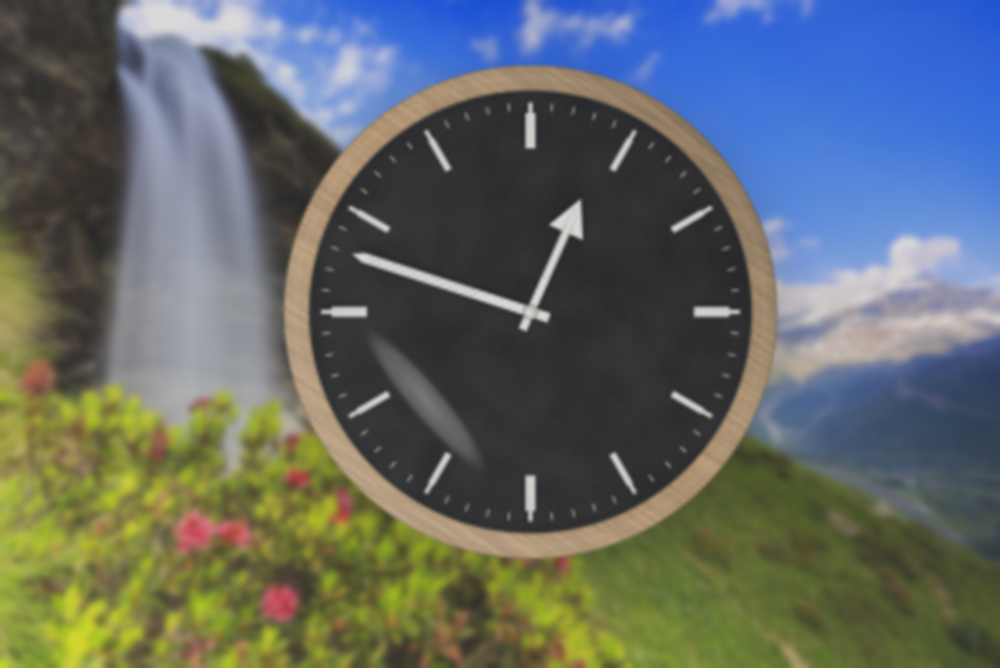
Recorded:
12.48
